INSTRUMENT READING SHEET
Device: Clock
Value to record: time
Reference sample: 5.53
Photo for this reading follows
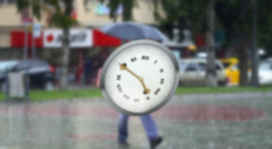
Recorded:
4.50
